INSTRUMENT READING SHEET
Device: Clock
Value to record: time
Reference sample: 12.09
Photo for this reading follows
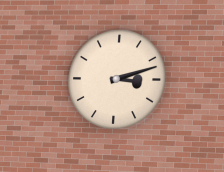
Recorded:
3.12
